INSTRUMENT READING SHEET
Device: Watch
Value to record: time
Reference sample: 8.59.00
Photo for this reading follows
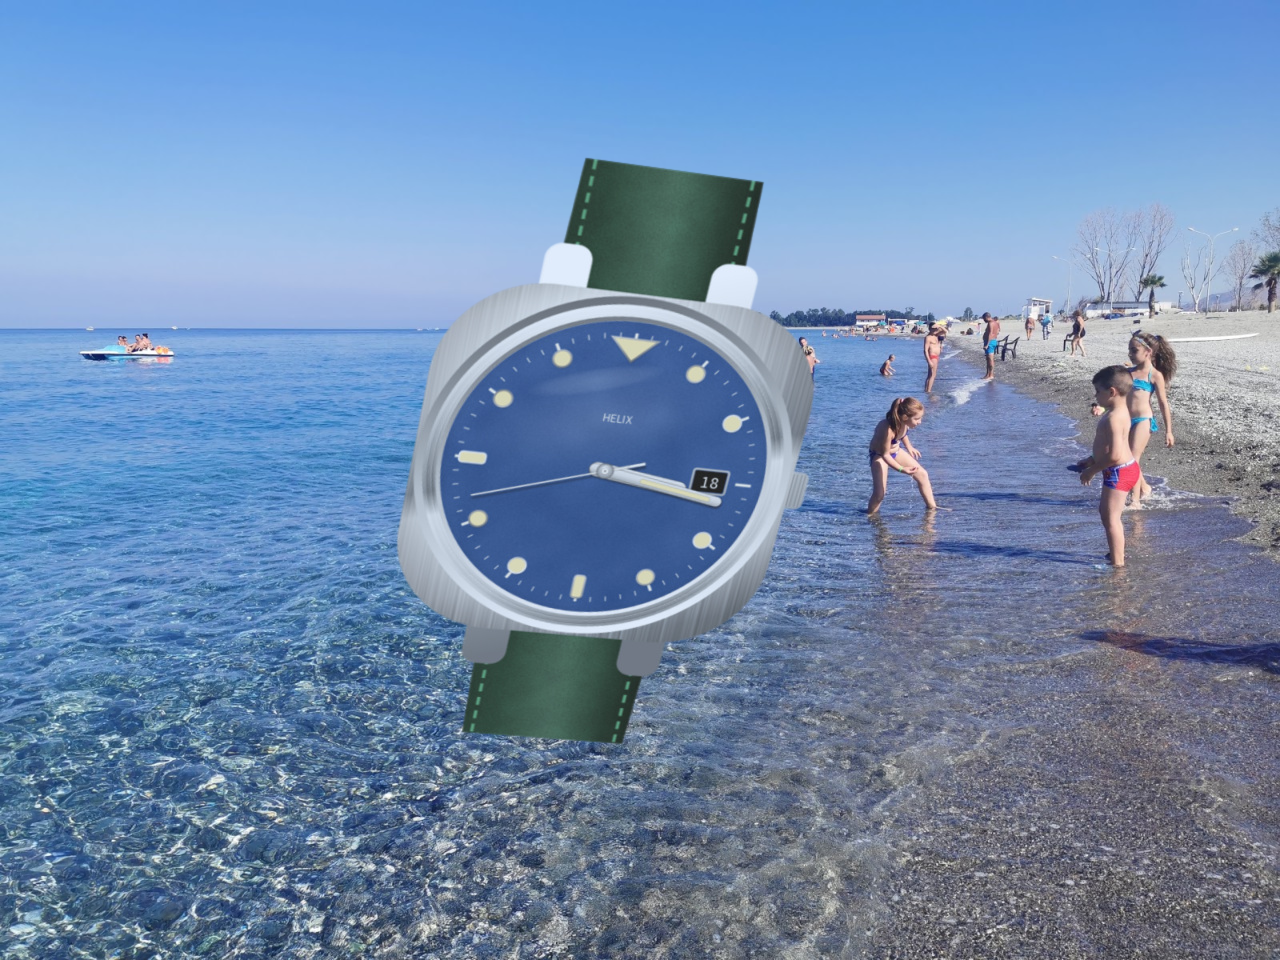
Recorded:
3.16.42
